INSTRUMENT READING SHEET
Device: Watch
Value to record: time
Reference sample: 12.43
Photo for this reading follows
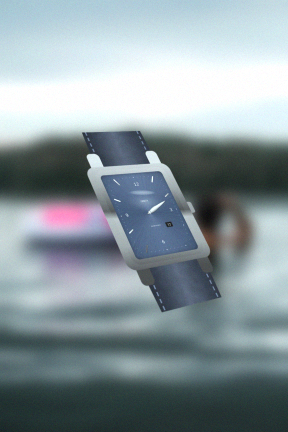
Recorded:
2.11
